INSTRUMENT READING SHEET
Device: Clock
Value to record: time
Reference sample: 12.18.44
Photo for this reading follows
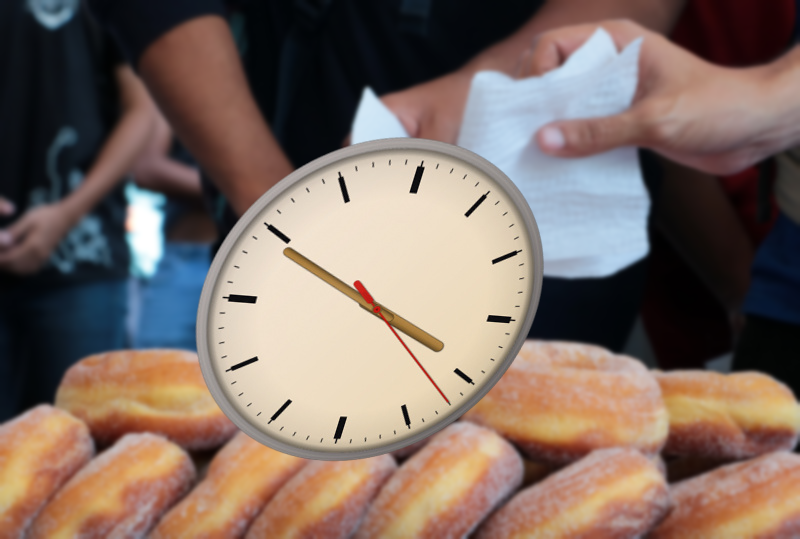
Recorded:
3.49.22
